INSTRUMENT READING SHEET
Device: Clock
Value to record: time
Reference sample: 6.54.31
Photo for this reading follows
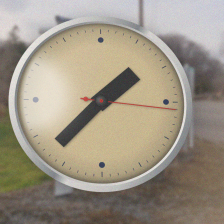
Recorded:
1.37.16
